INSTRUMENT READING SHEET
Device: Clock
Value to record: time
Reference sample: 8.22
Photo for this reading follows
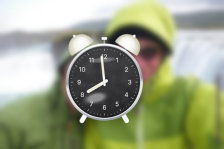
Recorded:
7.59
